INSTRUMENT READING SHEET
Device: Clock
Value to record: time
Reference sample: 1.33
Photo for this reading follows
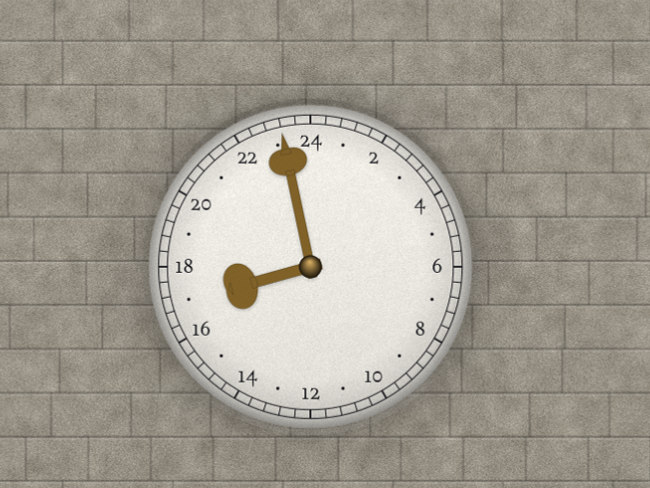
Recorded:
16.58
